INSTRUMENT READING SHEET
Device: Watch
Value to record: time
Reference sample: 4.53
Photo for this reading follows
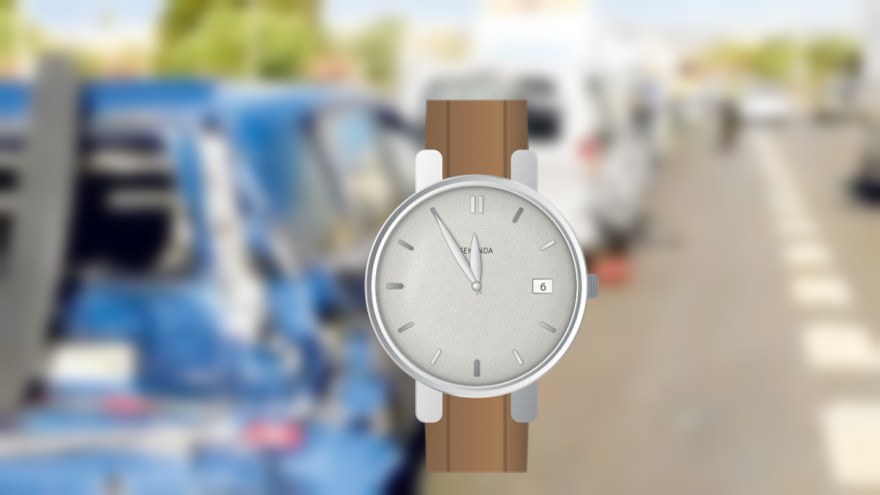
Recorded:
11.55
